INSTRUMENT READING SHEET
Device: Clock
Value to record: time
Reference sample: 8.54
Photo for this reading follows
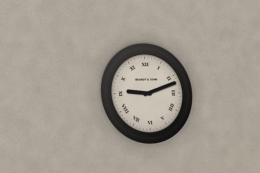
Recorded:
9.12
